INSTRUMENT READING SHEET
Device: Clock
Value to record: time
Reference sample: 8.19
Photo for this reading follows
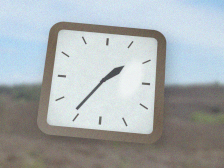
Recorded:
1.36
